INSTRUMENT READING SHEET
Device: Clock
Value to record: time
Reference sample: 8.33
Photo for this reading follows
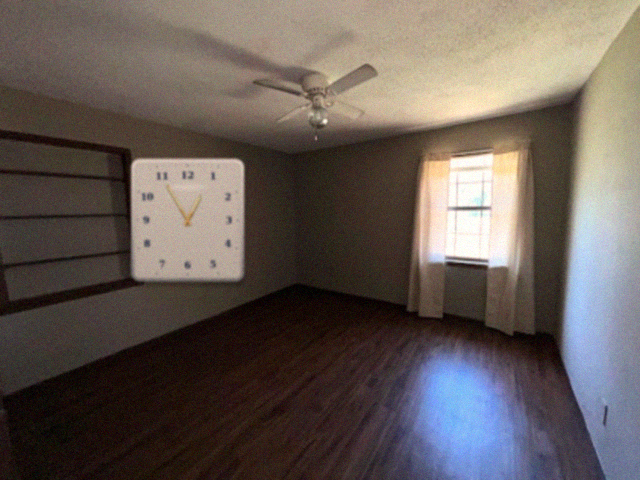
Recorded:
12.55
